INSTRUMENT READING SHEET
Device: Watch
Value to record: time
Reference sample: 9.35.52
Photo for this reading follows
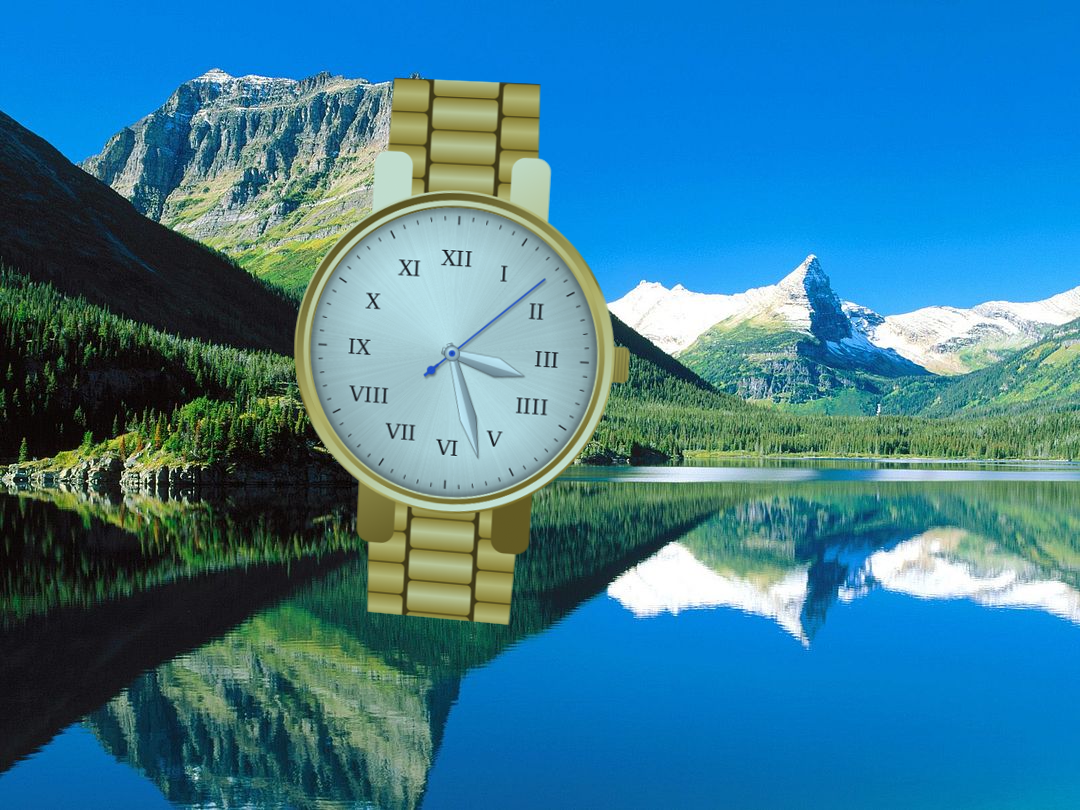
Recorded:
3.27.08
